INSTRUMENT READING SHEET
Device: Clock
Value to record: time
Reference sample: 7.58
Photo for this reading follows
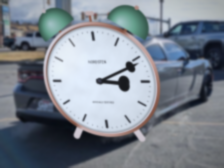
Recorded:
3.11
